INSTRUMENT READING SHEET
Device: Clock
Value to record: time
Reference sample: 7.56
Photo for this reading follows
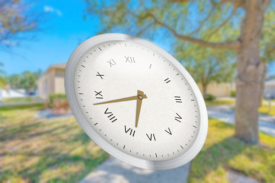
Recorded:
6.43
